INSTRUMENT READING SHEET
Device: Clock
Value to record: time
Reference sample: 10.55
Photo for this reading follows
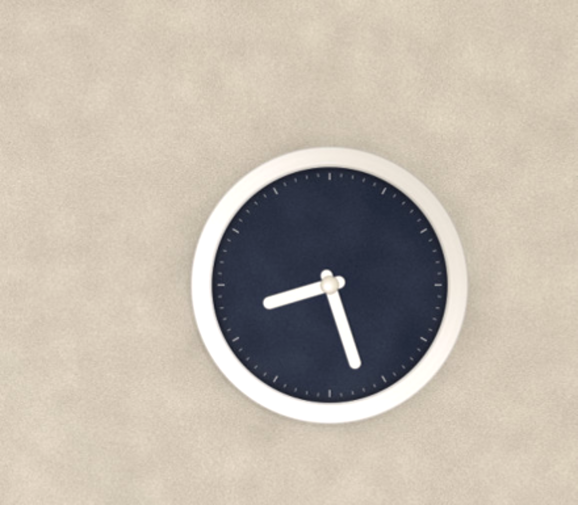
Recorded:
8.27
